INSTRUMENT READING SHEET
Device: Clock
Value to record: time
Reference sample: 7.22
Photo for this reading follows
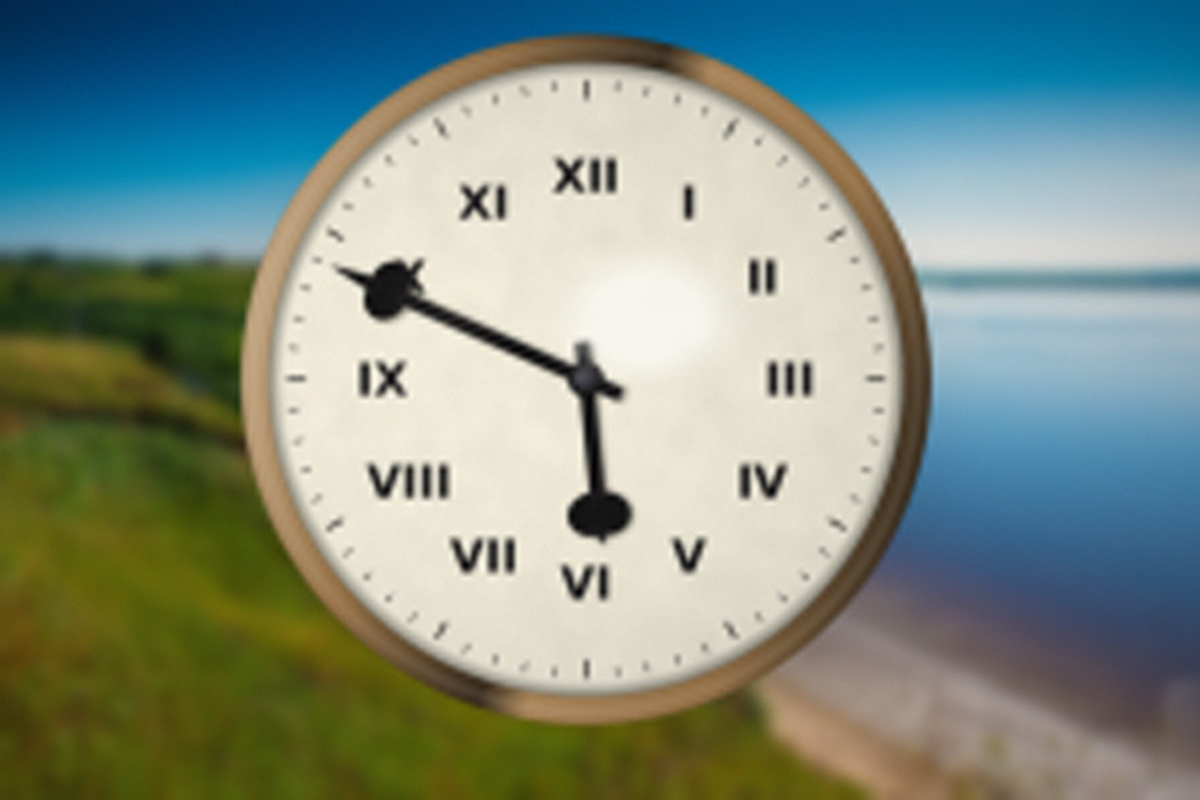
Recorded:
5.49
